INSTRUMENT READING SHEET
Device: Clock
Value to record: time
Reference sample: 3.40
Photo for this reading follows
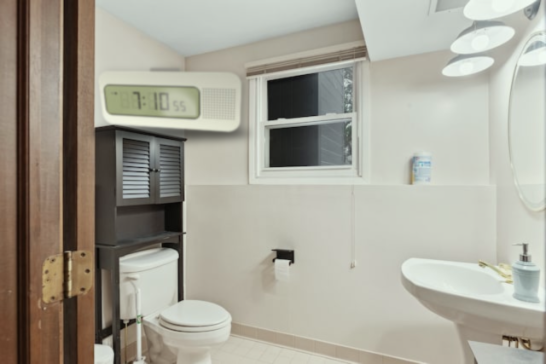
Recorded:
7.10
